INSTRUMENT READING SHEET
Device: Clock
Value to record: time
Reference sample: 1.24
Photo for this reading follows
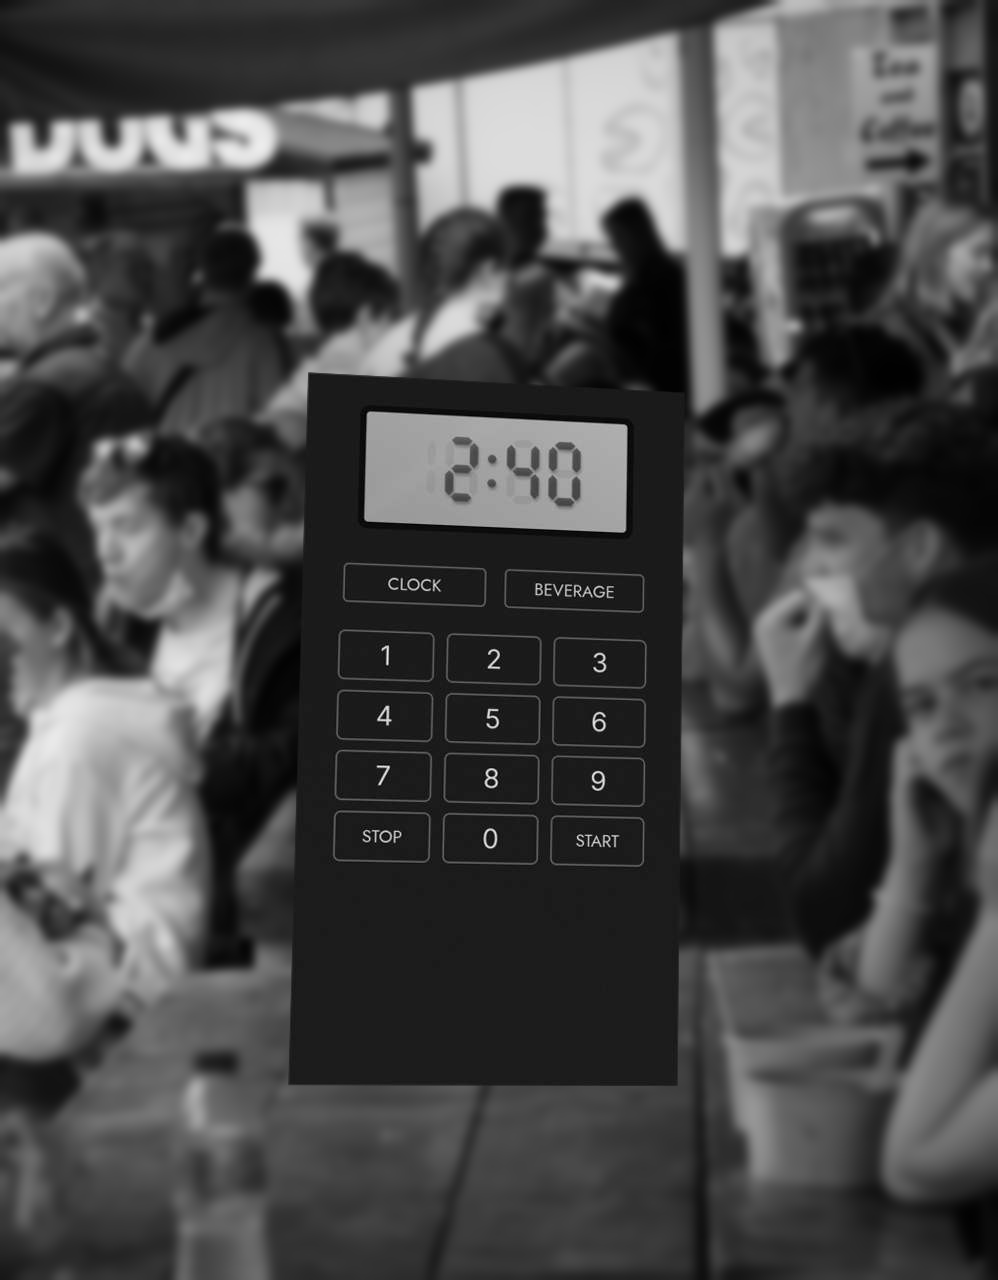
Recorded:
2.40
